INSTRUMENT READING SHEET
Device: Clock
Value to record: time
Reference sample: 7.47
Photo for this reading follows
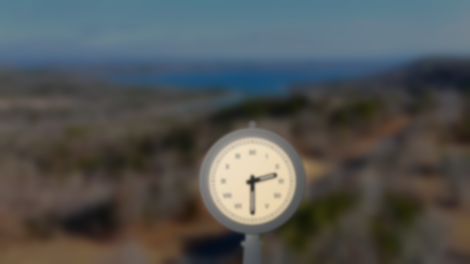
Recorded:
2.30
